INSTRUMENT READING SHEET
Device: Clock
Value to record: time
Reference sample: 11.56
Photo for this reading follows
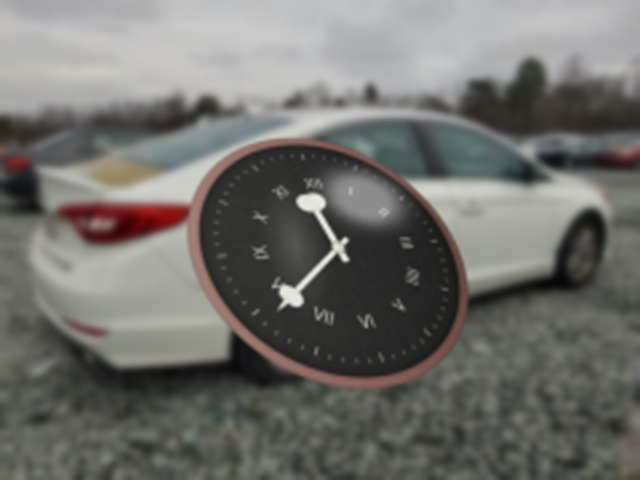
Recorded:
11.39
